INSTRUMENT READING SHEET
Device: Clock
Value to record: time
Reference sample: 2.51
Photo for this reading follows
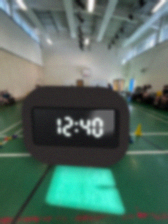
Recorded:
12.40
